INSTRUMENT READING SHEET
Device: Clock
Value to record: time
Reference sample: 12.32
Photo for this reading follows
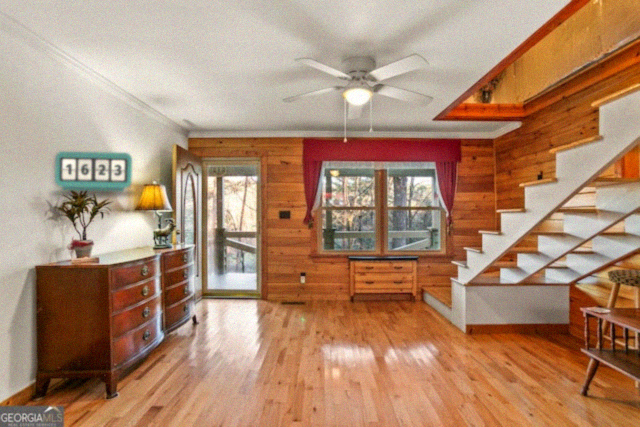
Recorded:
16.23
